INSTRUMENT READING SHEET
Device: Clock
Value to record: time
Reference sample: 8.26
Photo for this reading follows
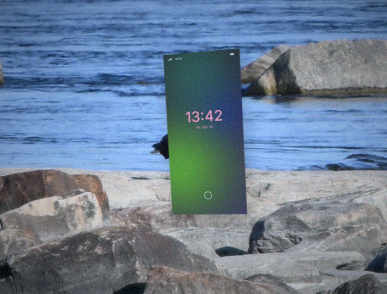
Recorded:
13.42
